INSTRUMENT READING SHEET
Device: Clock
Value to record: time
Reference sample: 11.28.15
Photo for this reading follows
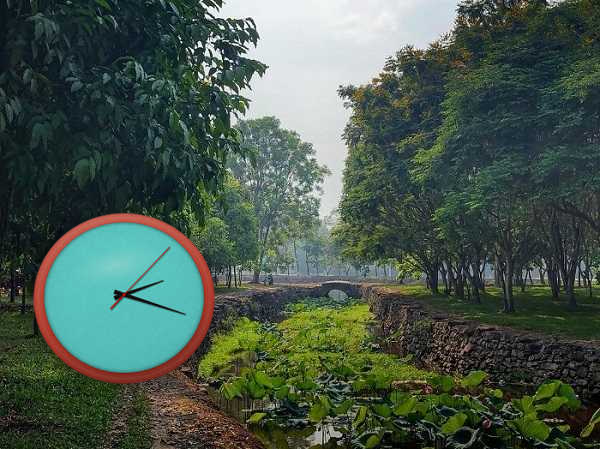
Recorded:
2.18.07
